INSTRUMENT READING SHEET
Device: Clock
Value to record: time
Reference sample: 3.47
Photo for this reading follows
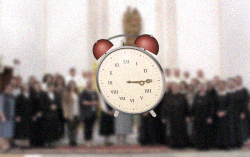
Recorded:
3.15
